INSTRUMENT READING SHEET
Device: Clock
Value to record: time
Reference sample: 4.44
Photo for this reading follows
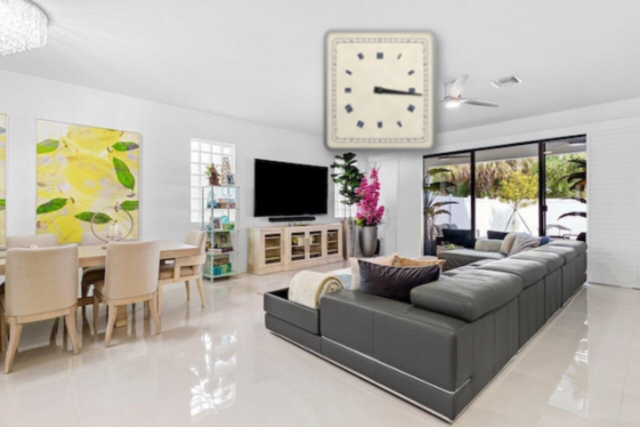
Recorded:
3.16
